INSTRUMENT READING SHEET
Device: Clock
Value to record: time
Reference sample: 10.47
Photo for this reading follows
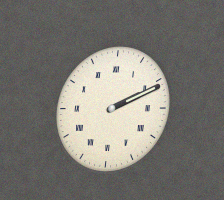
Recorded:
2.11
